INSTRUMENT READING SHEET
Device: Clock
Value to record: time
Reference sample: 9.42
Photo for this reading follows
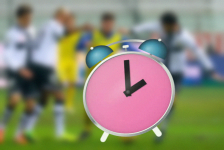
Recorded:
2.00
